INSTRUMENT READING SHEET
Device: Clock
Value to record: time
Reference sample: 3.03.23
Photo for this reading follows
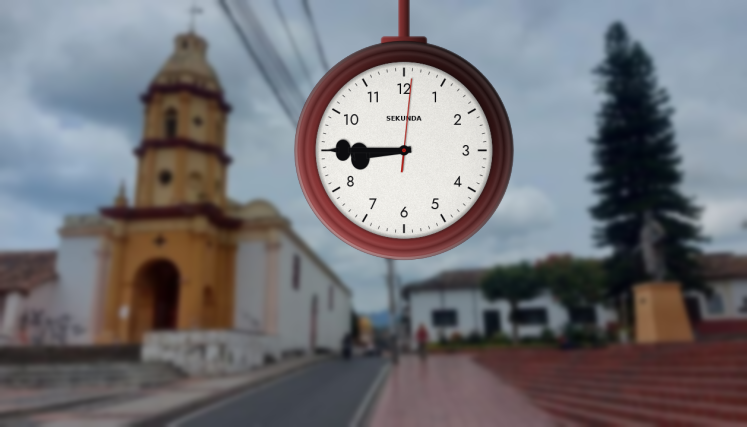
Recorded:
8.45.01
